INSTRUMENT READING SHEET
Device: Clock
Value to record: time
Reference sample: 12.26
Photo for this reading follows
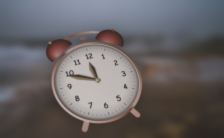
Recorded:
11.49
